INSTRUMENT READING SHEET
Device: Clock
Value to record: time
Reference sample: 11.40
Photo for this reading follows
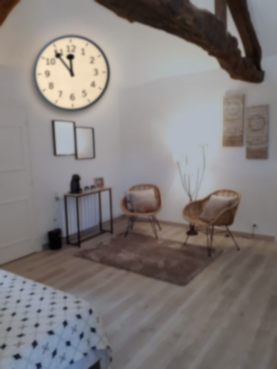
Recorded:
11.54
